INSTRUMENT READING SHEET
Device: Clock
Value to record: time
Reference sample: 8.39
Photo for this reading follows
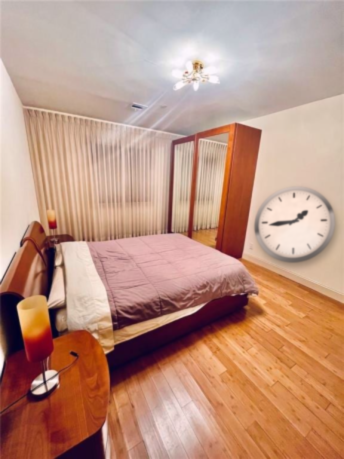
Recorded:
1.44
